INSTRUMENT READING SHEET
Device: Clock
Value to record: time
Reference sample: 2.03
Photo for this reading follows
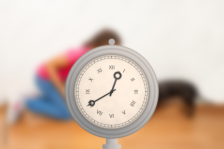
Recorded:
12.40
